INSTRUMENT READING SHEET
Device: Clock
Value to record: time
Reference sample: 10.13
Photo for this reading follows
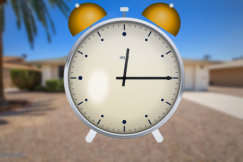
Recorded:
12.15
